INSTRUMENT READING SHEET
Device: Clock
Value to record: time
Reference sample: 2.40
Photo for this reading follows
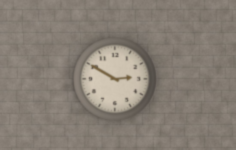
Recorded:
2.50
